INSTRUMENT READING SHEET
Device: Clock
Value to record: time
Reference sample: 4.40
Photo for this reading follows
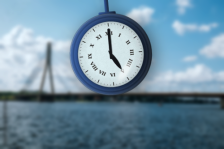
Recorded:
5.00
